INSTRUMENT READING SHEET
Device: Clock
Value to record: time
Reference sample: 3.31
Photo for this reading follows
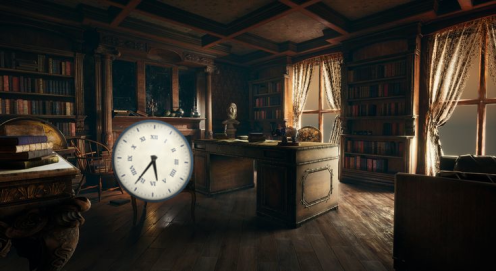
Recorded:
5.36
